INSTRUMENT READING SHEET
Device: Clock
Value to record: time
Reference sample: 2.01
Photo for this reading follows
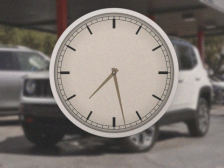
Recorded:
7.28
